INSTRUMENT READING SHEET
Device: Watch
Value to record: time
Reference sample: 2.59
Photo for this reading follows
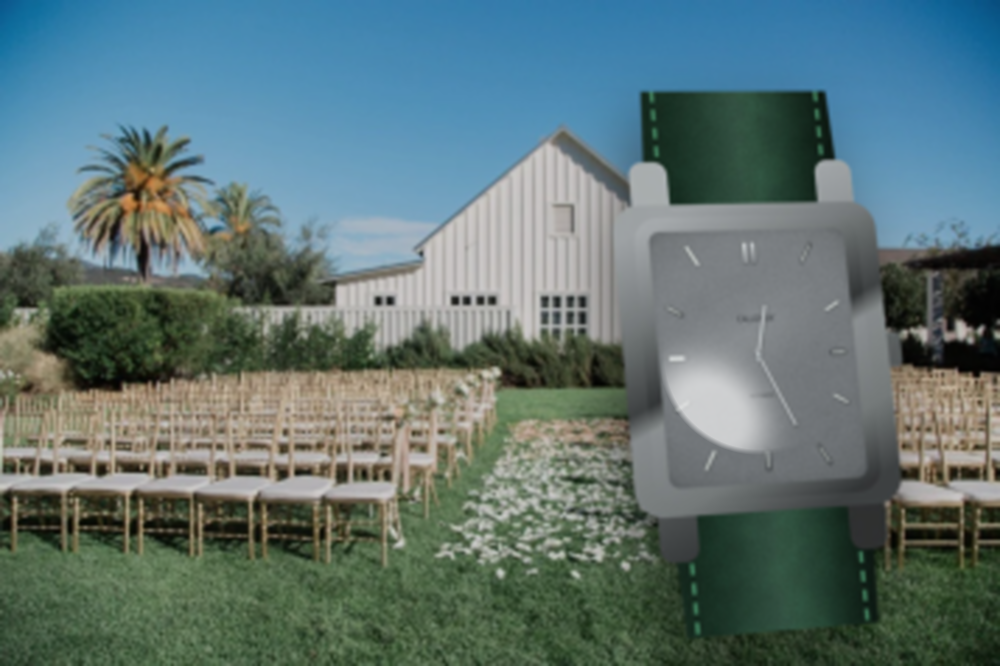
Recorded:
12.26
